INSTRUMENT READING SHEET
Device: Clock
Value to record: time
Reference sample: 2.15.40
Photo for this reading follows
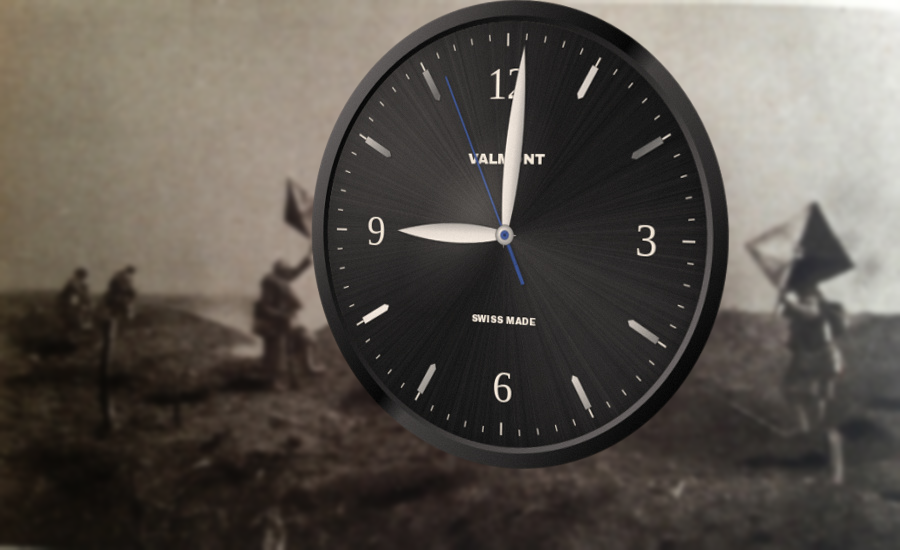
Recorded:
9.00.56
